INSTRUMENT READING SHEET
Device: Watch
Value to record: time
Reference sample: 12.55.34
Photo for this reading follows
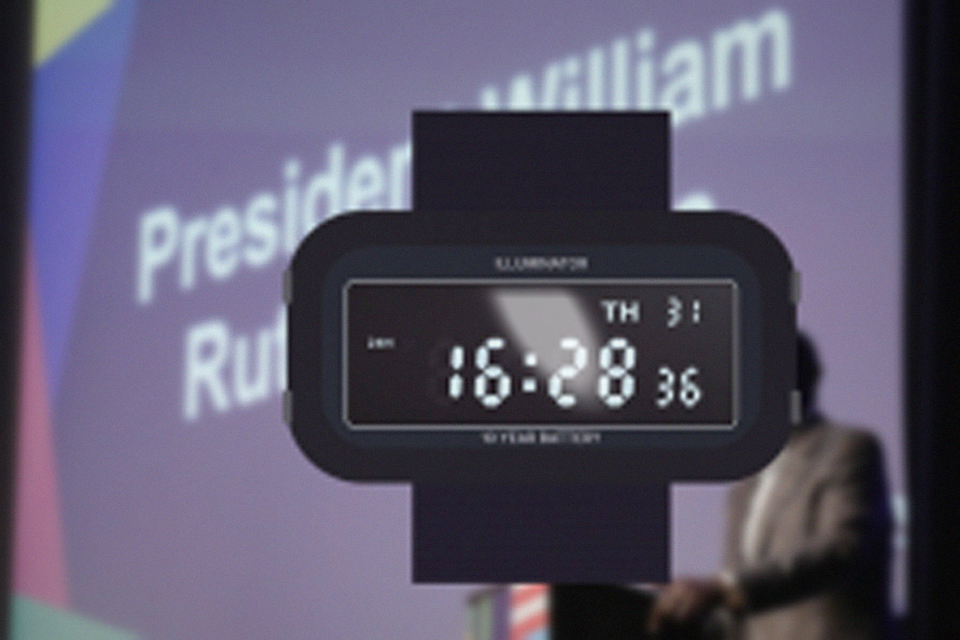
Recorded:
16.28.36
